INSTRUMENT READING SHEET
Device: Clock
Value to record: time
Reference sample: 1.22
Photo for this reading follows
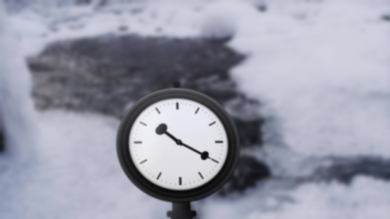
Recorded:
10.20
